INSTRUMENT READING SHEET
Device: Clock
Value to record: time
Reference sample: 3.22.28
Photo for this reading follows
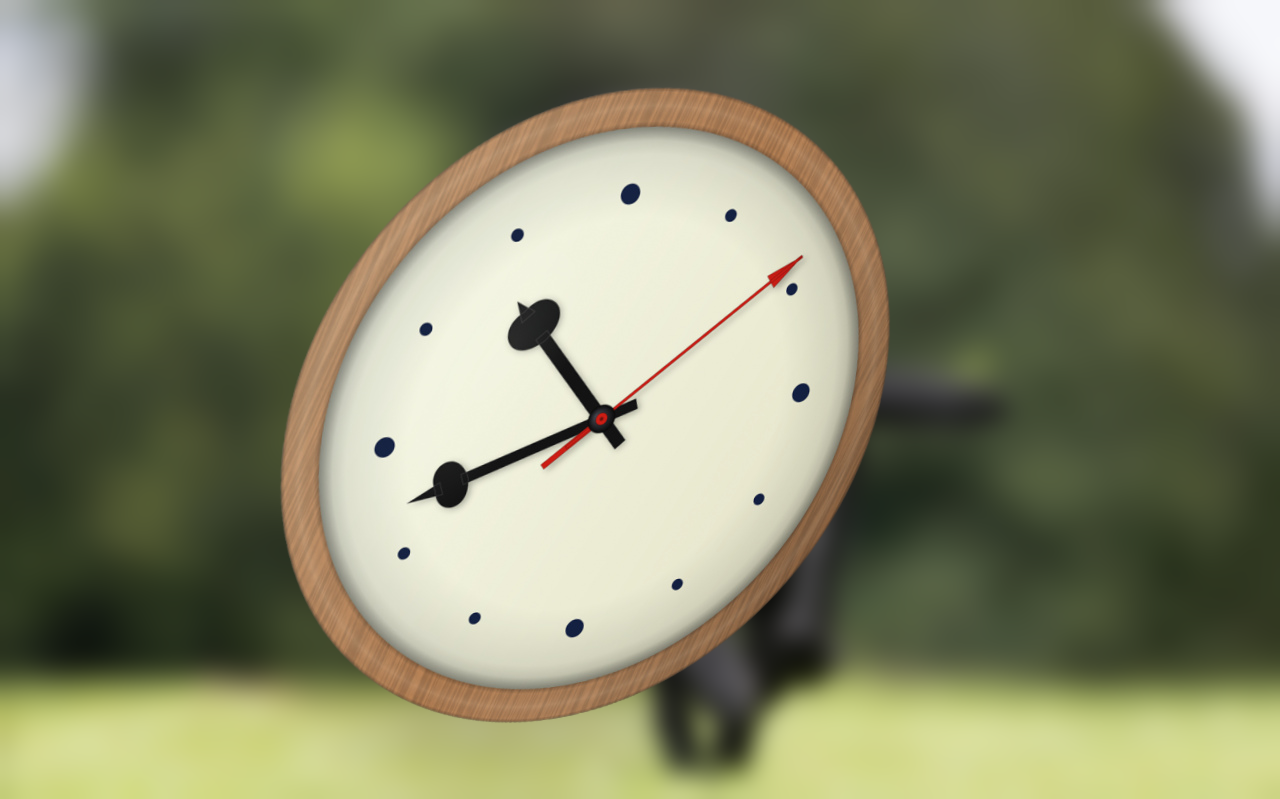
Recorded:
10.42.09
